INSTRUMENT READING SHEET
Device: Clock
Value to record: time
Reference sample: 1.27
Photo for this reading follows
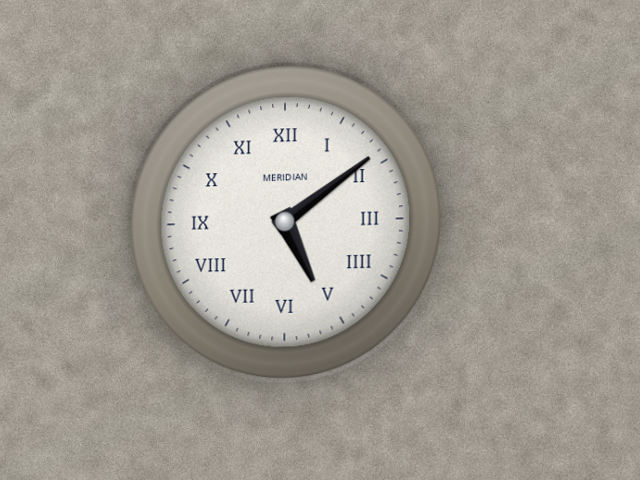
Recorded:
5.09
